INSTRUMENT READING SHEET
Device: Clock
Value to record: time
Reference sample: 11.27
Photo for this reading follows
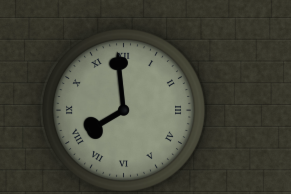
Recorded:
7.59
